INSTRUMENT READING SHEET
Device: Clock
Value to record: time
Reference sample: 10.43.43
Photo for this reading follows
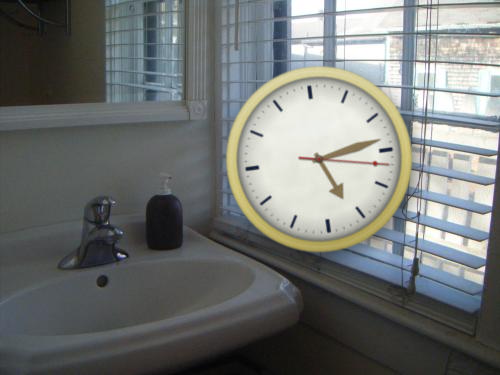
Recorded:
5.13.17
